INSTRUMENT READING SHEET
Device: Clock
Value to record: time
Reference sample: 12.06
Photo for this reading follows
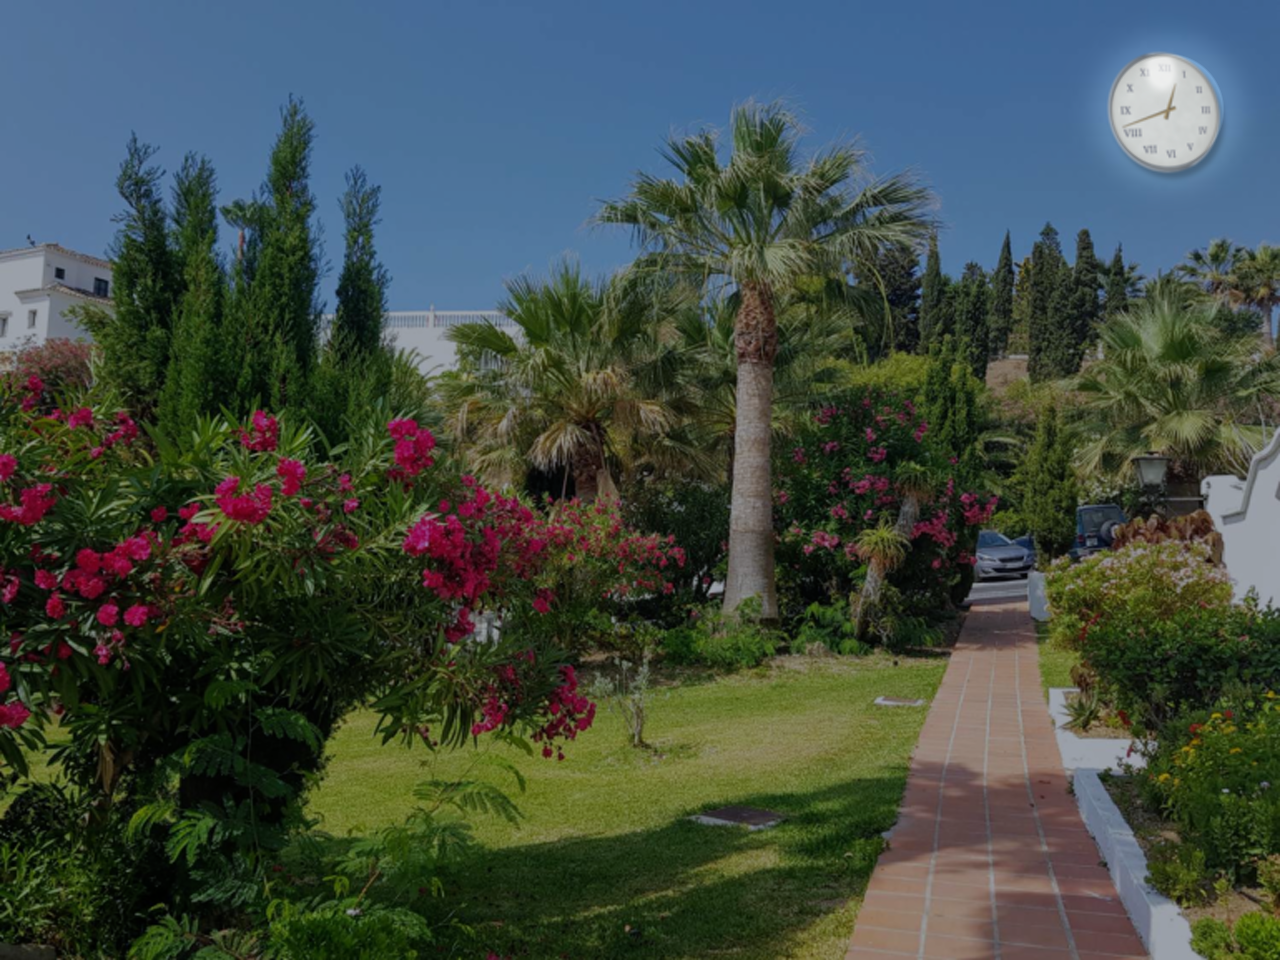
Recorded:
12.42
